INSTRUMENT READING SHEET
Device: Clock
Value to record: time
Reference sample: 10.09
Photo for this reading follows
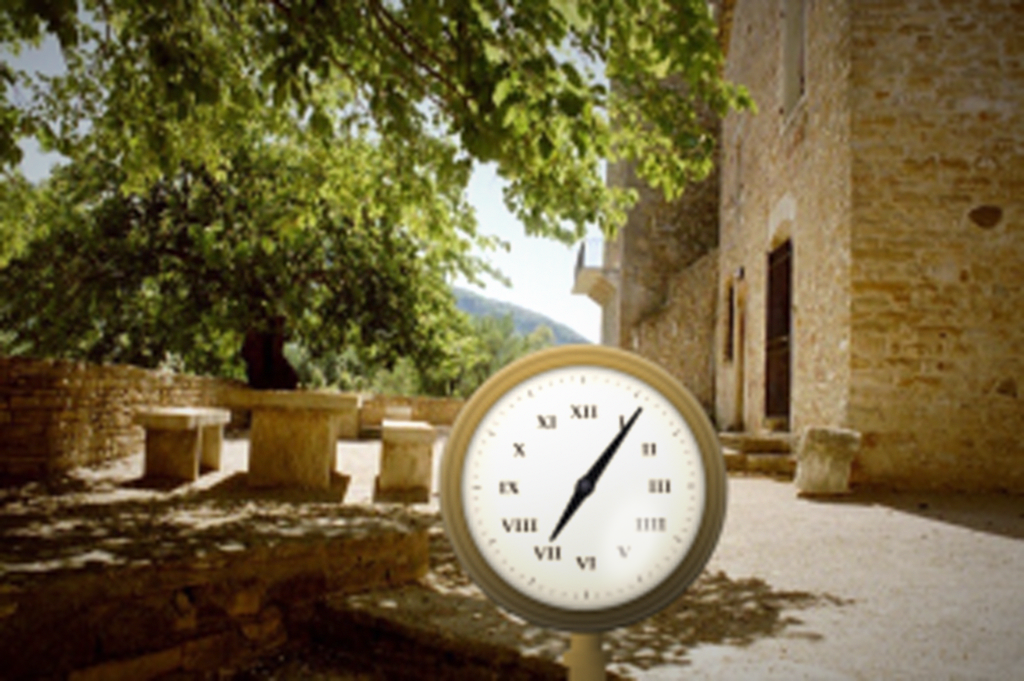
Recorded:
7.06
